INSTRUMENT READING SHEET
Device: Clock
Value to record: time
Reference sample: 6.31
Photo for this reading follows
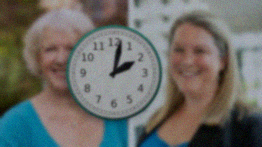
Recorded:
2.02
